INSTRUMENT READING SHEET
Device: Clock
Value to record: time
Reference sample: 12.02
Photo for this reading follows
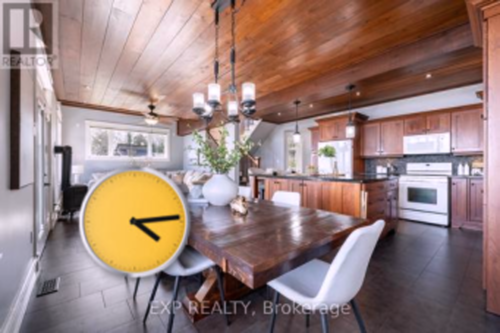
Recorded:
4.14
